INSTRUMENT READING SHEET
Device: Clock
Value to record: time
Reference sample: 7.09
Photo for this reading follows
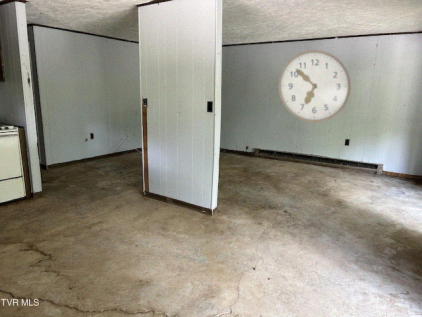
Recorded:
6.52
